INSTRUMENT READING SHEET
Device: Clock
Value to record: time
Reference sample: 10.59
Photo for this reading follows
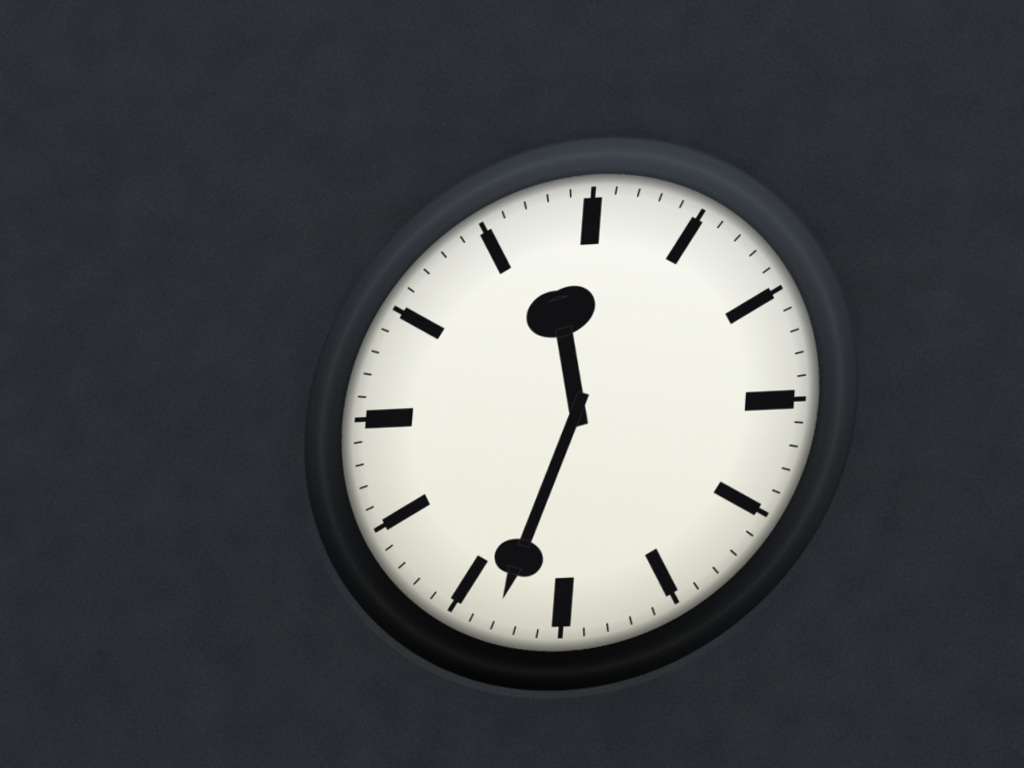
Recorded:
11.33
